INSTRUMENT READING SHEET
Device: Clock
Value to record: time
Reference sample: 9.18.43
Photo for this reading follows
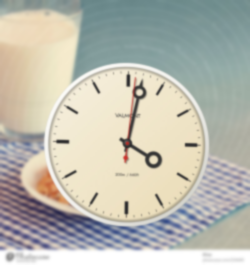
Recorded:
4.02.01
